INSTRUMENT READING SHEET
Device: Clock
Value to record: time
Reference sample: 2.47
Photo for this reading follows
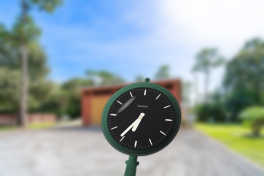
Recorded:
6.36
